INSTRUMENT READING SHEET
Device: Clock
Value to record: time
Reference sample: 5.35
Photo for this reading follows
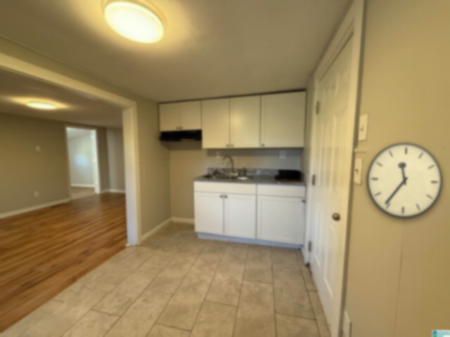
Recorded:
11.36
